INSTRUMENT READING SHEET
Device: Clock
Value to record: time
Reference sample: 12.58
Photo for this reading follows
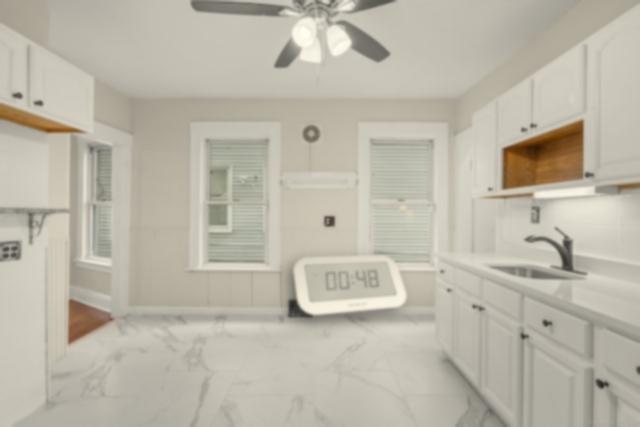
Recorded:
0.48
